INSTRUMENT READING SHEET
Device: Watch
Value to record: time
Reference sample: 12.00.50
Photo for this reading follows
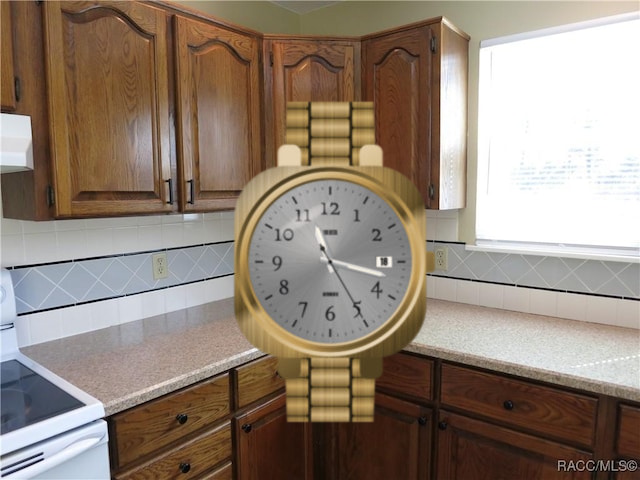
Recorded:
11.17.25
